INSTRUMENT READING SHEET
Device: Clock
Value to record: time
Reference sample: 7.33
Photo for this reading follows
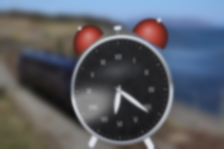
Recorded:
6.21
